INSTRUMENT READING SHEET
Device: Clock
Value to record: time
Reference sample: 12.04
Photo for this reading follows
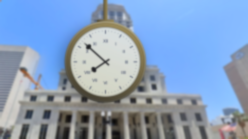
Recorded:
7.52
